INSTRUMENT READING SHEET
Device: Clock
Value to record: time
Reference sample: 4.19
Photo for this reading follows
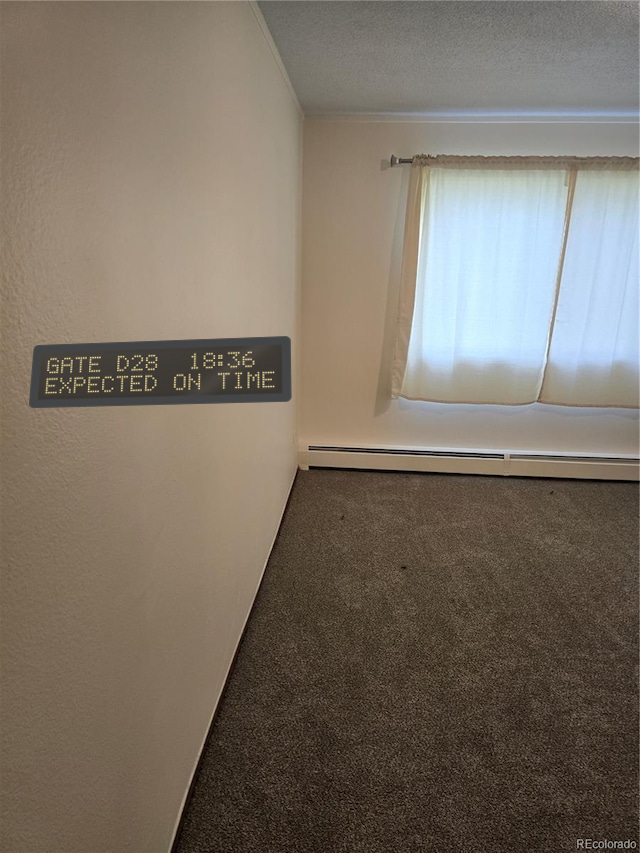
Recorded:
18.36
